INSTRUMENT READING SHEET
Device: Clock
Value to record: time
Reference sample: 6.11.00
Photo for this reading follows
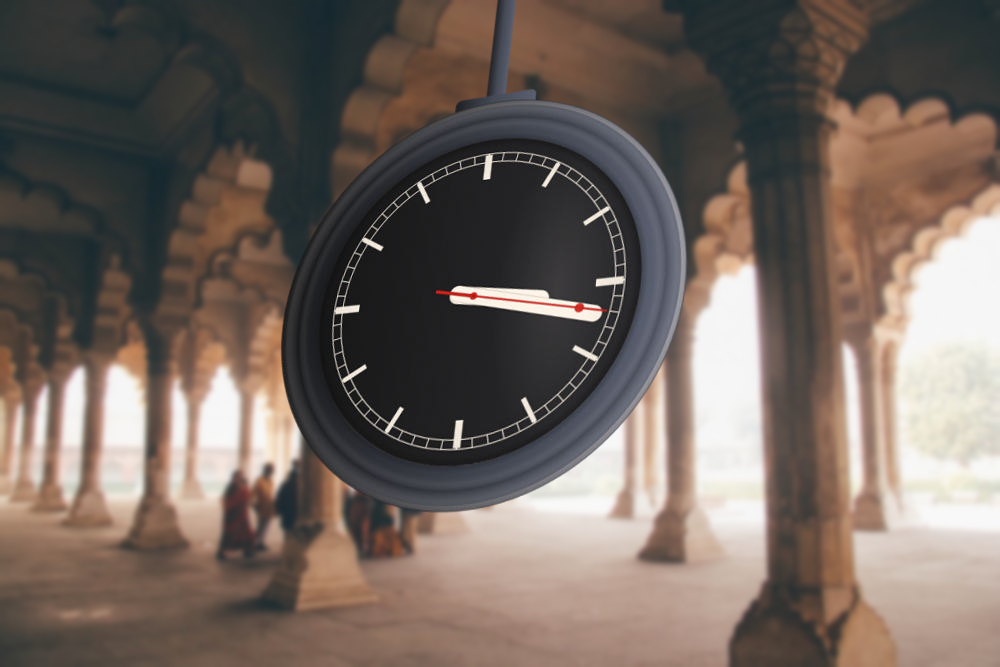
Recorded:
3.17.17
